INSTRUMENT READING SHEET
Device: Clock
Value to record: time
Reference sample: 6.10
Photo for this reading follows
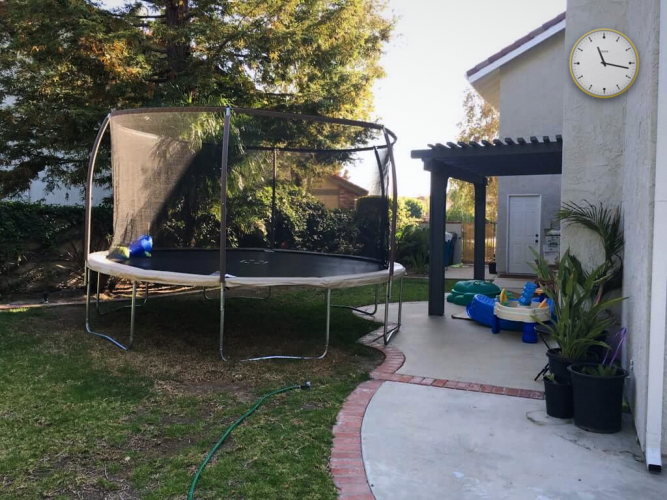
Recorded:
11.17
